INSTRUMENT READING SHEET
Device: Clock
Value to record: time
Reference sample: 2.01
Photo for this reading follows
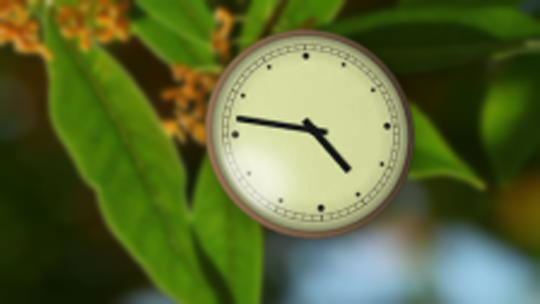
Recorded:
4.47
